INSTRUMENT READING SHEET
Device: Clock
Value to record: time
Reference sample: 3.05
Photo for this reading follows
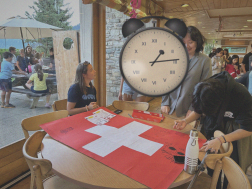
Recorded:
1.14
